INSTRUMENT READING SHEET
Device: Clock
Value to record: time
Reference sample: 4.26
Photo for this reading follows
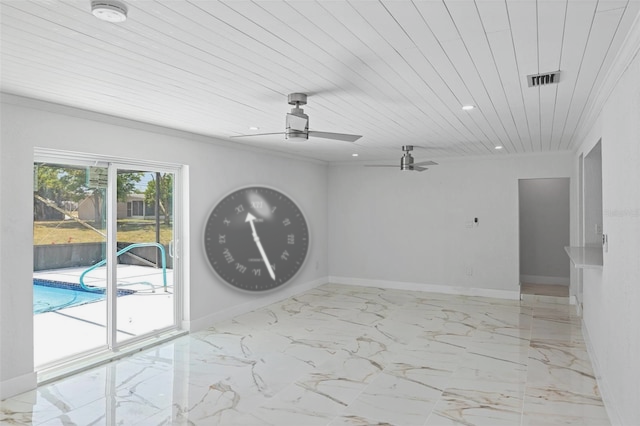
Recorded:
11.26
